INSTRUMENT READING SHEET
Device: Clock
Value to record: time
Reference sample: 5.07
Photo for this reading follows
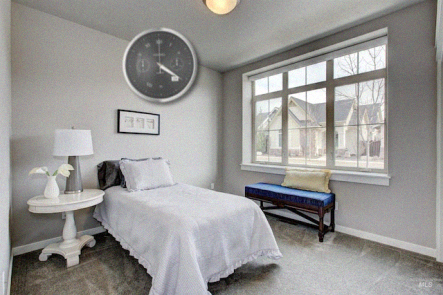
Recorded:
4.21
